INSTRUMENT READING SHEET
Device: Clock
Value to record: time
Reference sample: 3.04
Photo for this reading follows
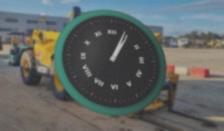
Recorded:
1.04
